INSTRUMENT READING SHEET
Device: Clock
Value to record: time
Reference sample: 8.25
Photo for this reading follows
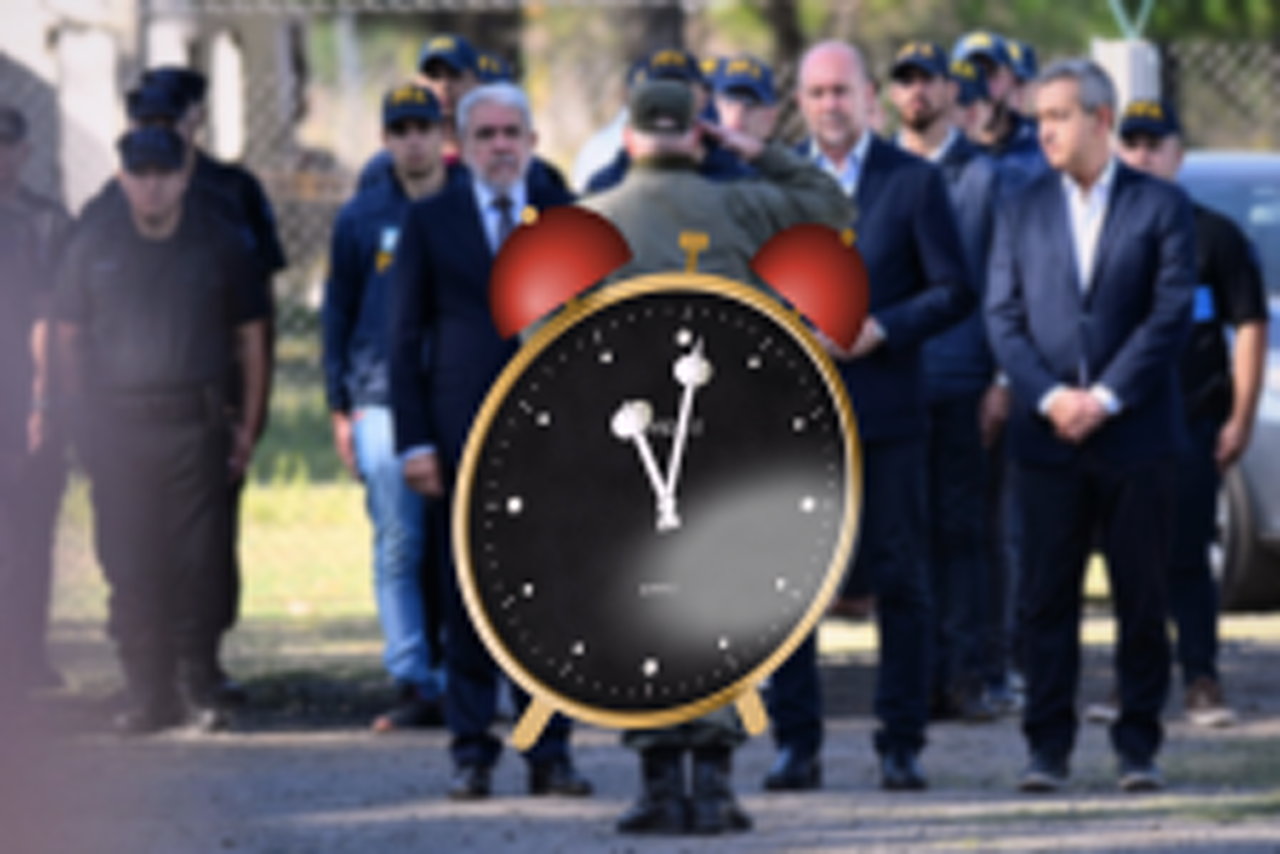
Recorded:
11.01
